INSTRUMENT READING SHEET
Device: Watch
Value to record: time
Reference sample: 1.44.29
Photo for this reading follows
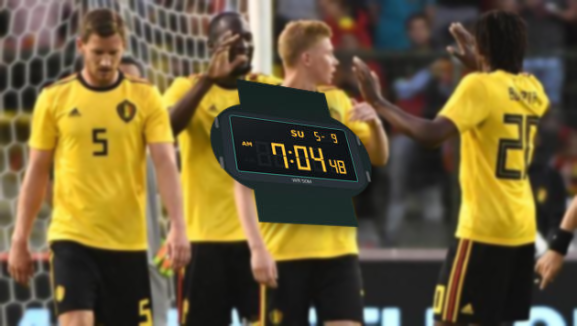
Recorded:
7.04.48
